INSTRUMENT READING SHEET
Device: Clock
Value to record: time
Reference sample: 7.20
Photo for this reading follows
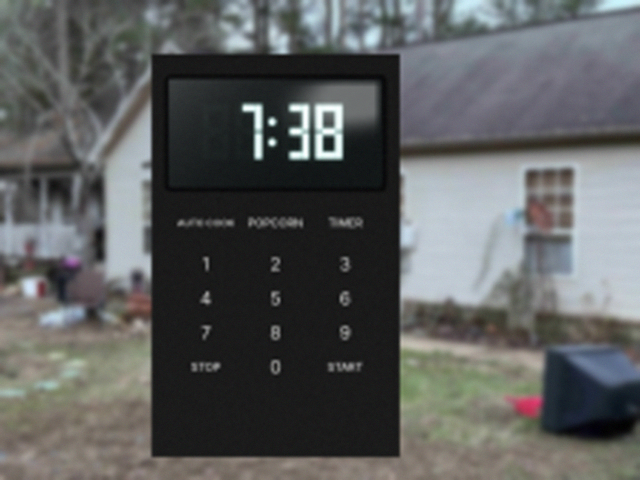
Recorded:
7.38
